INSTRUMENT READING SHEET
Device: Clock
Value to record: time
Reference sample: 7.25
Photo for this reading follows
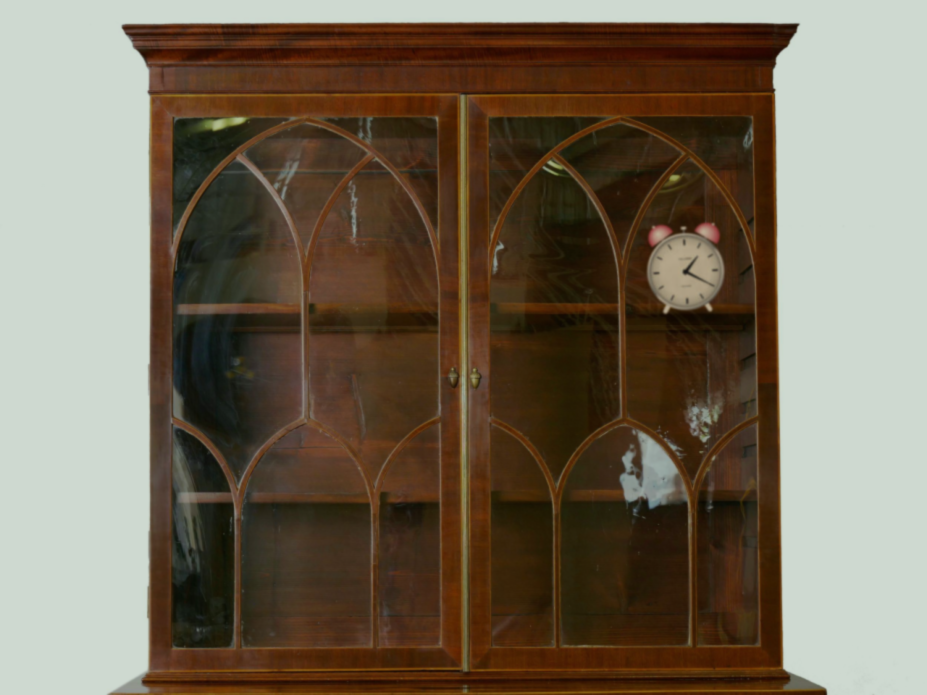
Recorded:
1.20
